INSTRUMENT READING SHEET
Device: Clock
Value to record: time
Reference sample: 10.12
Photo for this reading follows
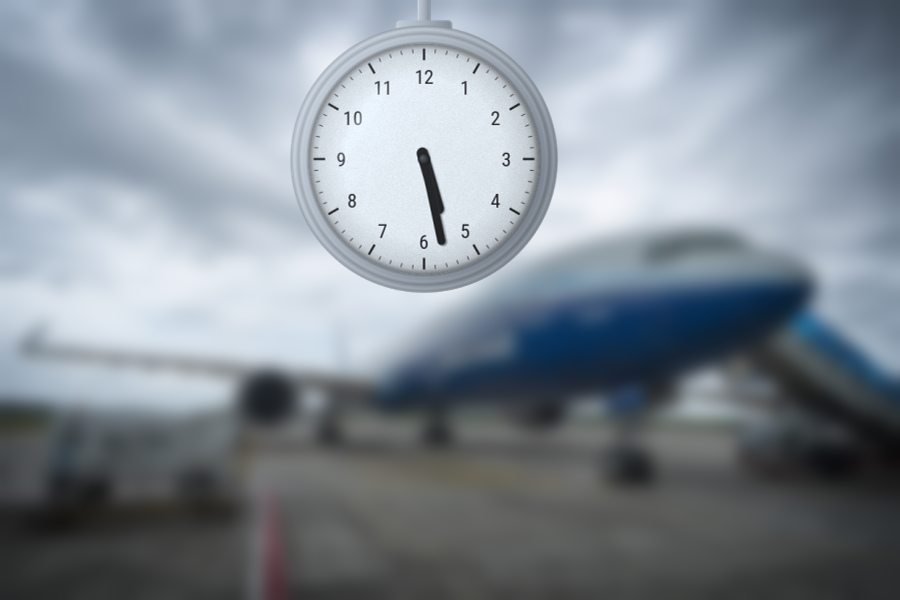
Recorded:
5.28
